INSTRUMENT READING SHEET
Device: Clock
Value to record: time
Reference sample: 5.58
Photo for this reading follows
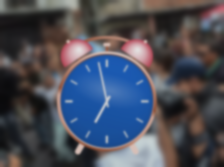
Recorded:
6.58
